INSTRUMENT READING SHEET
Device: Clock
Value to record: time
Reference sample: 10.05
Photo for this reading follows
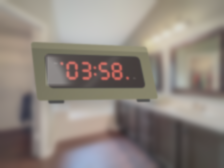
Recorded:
3.58
